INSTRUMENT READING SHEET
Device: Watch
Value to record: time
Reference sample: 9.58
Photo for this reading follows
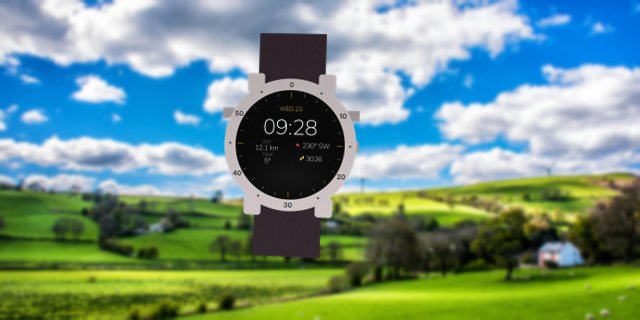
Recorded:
9.28
